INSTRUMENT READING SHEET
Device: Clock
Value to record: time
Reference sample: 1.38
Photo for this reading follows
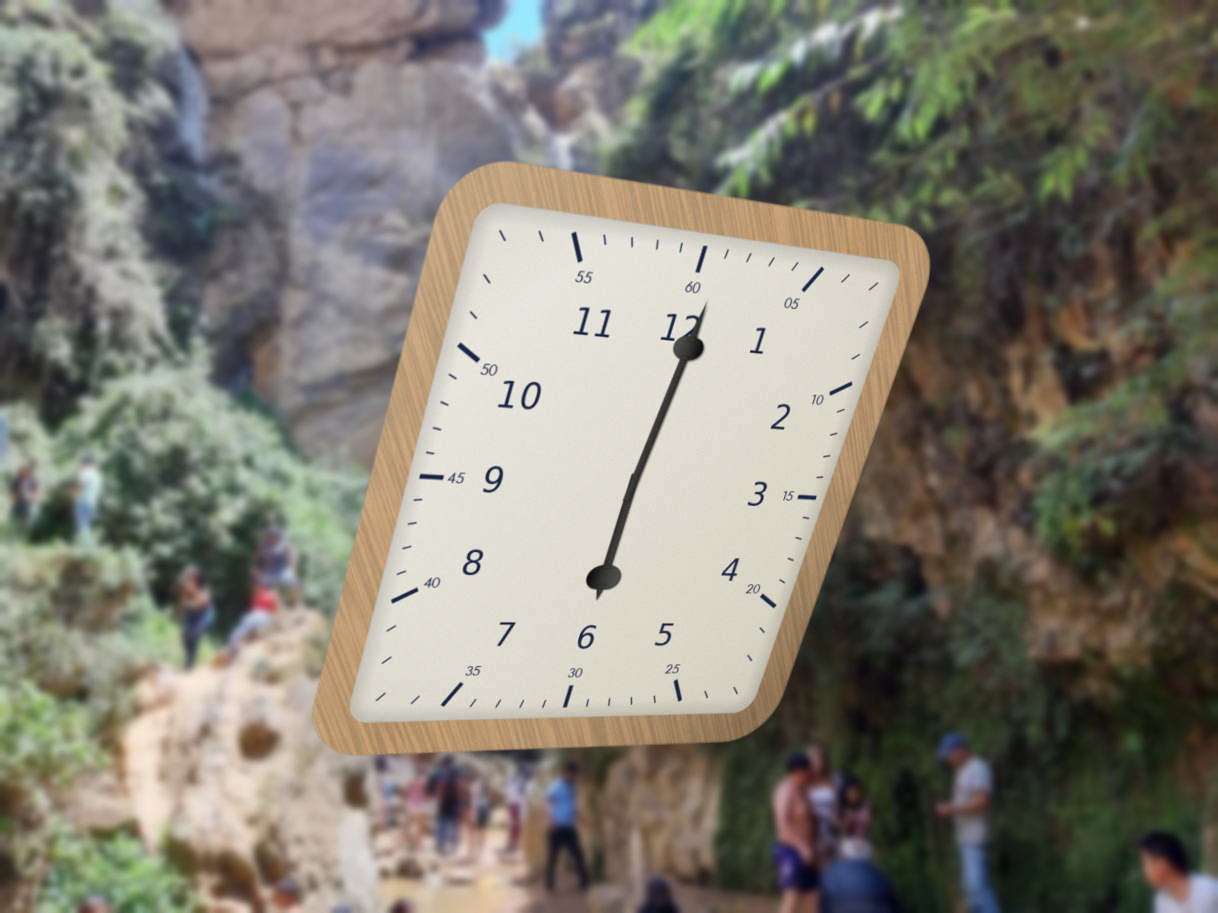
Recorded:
6.01
